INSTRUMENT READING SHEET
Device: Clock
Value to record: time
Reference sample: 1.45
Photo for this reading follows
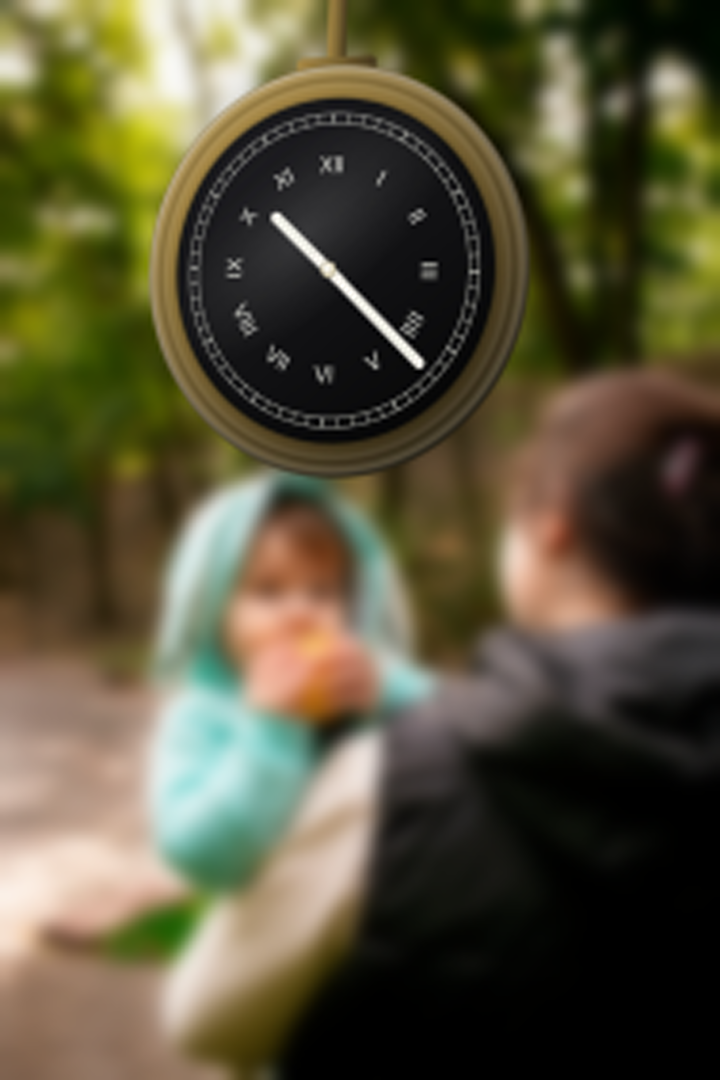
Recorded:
10.22
